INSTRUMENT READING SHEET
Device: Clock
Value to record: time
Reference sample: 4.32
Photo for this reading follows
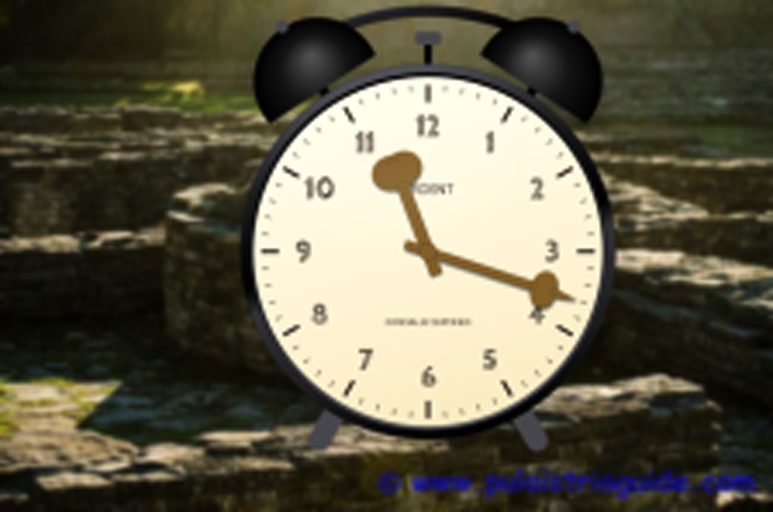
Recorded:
11.18
